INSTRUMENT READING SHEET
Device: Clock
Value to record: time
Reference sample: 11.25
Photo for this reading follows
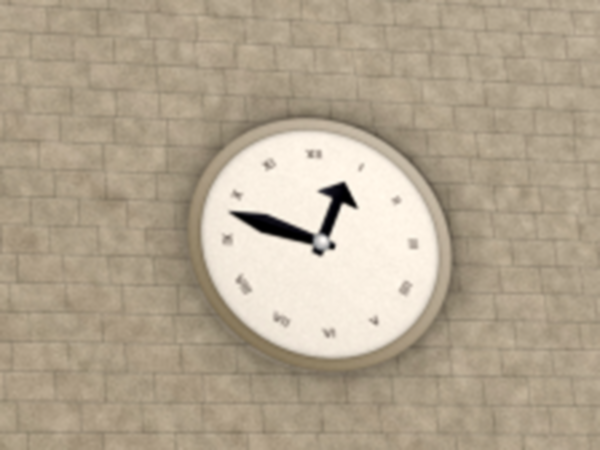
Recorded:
12.48
